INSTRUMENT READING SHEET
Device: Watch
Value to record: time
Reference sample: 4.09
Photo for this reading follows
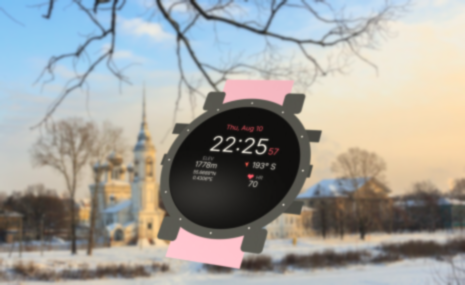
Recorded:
22.25
